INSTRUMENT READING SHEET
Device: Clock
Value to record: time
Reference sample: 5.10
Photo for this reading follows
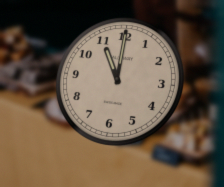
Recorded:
11.00
